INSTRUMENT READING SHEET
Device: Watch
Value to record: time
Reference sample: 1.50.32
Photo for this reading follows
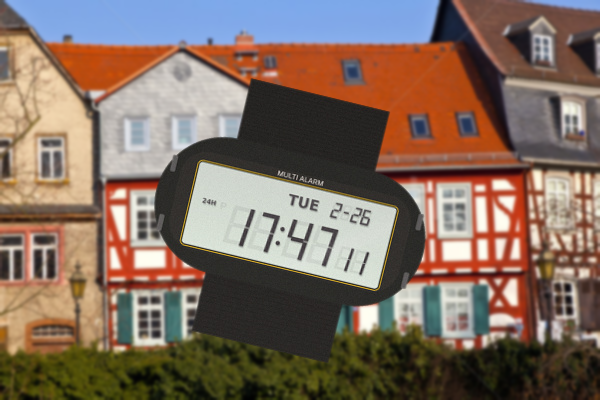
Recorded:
17.47.11
